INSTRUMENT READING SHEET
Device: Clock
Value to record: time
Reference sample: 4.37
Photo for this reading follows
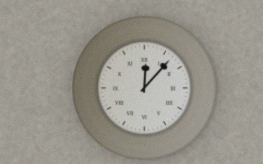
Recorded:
12.07
